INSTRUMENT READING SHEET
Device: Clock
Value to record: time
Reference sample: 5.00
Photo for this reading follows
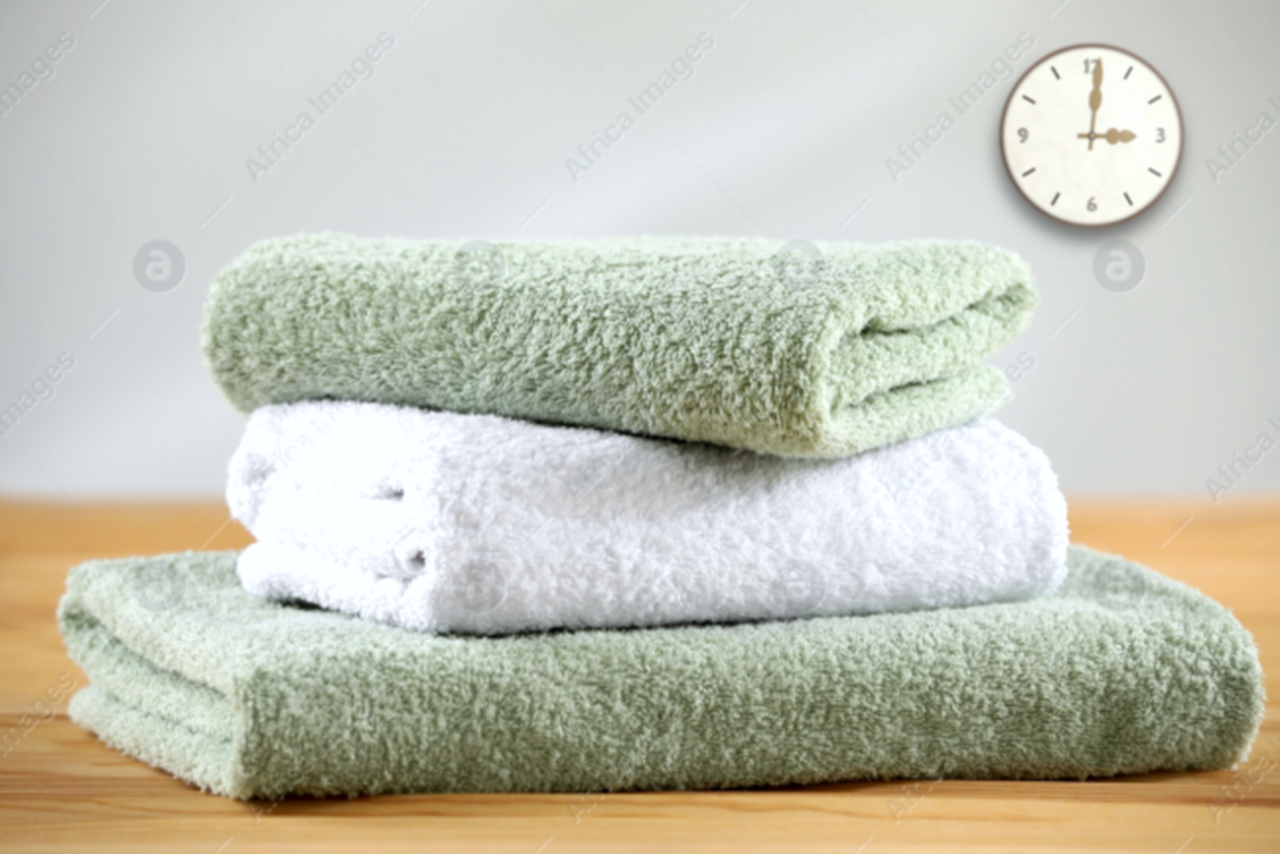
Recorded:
3.01
